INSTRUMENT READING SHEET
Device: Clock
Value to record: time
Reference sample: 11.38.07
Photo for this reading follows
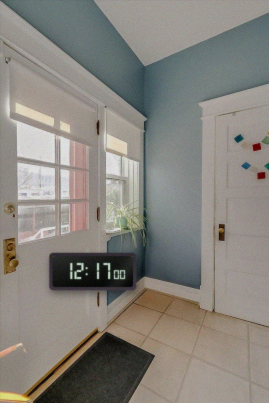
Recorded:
12.17.00
